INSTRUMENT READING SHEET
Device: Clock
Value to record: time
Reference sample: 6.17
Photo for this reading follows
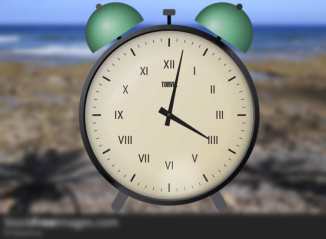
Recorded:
4.02
